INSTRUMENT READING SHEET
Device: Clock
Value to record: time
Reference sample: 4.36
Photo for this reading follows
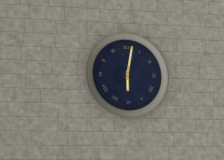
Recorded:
6.02
